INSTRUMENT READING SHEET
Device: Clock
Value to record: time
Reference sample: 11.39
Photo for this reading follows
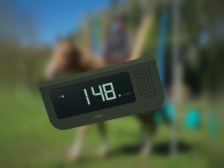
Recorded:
1.48
